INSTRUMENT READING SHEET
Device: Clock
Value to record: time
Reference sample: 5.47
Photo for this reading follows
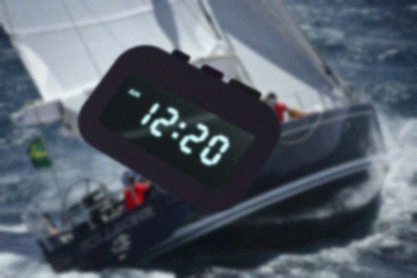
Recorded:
12.20
